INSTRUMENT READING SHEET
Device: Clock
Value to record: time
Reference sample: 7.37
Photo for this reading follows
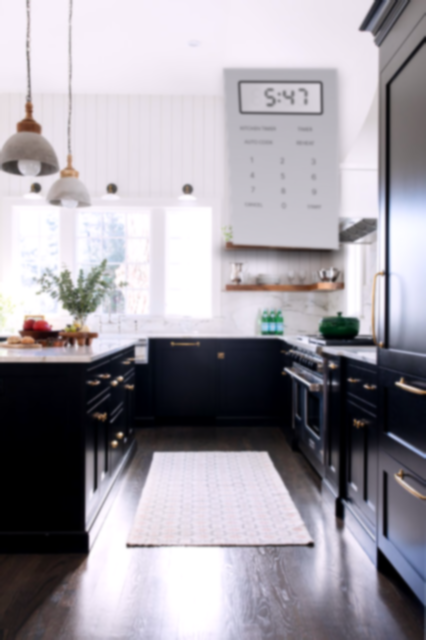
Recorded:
5.47
